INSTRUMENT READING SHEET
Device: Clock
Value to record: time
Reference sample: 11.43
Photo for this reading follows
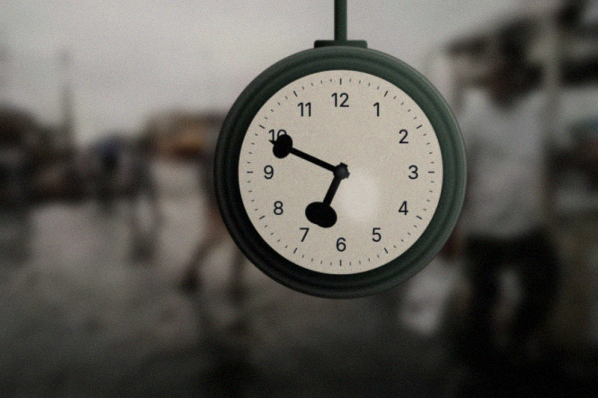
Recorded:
6.49
